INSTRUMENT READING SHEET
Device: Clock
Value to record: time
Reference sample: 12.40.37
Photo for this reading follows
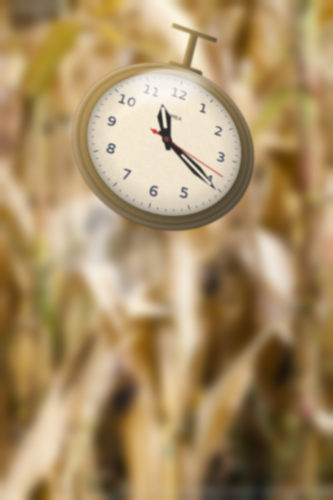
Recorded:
11.20.18
